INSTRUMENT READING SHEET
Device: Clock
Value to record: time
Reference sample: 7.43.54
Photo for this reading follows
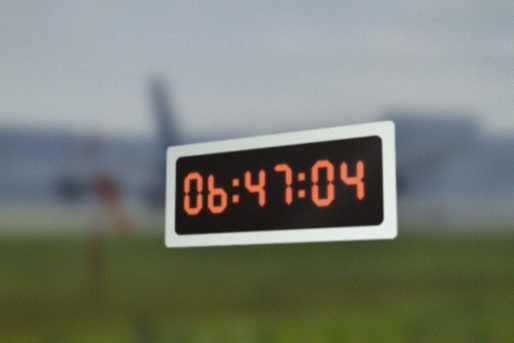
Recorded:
6.47.04
